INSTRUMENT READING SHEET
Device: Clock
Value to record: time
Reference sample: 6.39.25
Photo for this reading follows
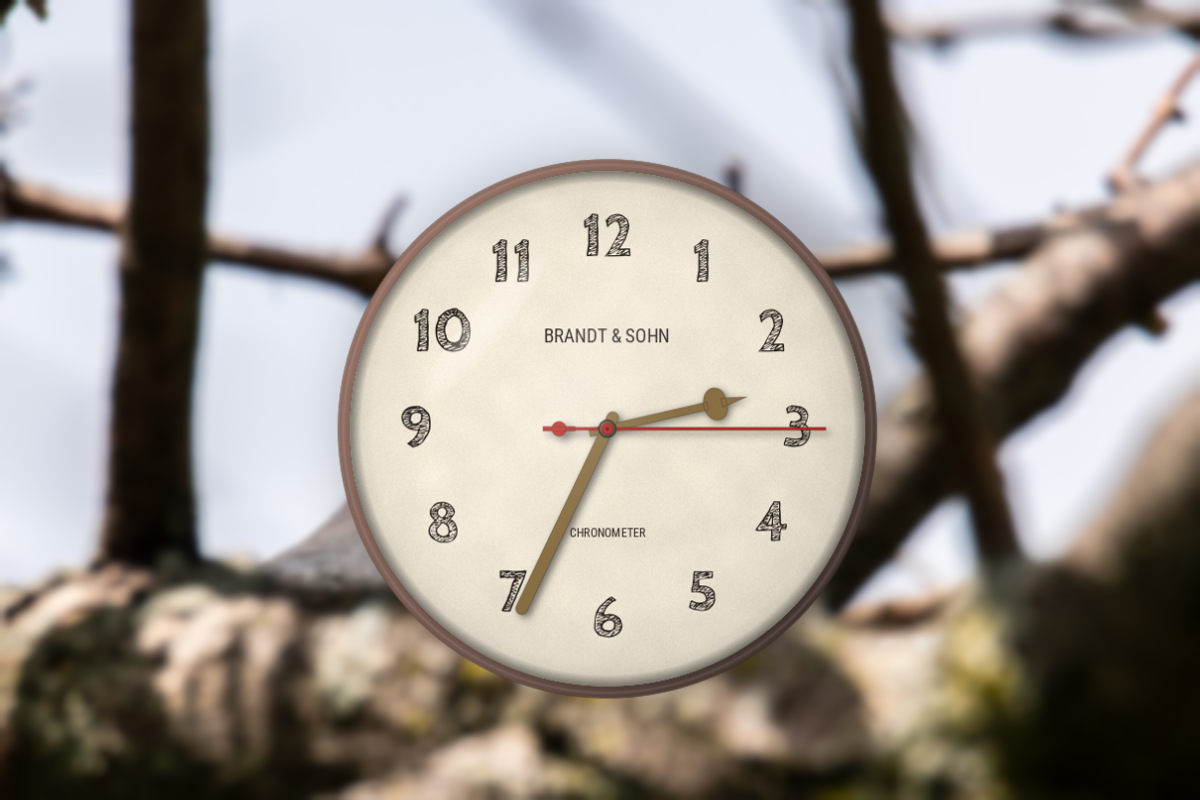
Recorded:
2.34.15
